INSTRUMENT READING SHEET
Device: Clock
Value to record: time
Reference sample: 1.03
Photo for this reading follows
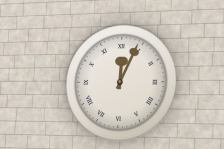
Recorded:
12.04
